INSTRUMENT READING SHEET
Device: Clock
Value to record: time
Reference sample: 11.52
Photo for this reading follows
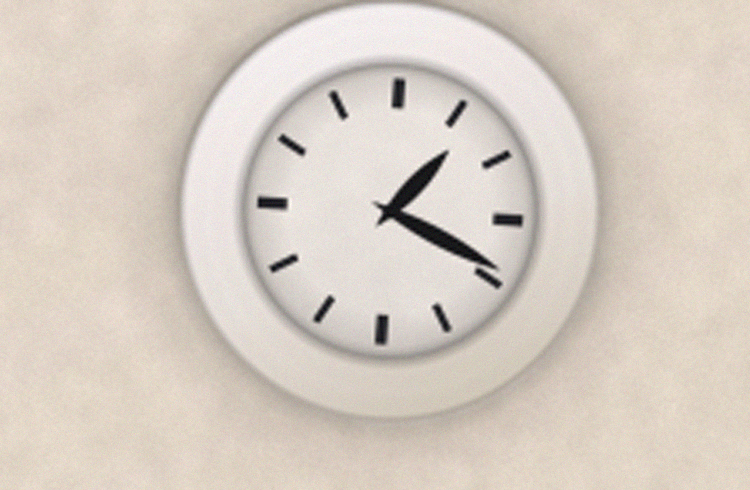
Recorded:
1.19
